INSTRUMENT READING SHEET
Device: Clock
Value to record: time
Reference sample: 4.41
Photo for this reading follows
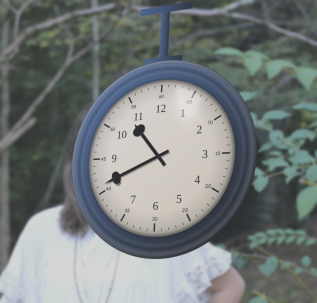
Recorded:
10.41
